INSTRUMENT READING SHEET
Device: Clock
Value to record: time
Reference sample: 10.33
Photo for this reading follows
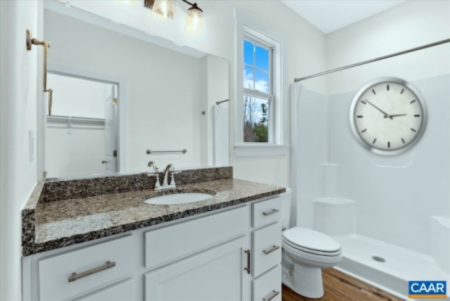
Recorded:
2.51
